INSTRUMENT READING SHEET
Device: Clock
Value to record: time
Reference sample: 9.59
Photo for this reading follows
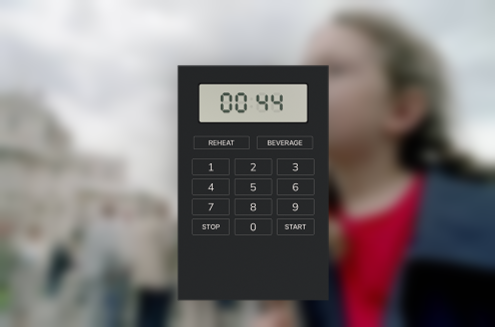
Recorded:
0.44
